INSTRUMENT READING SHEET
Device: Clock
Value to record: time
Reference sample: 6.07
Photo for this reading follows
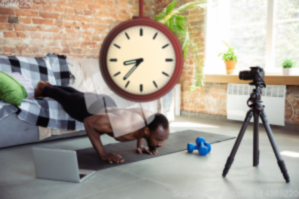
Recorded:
8.37
